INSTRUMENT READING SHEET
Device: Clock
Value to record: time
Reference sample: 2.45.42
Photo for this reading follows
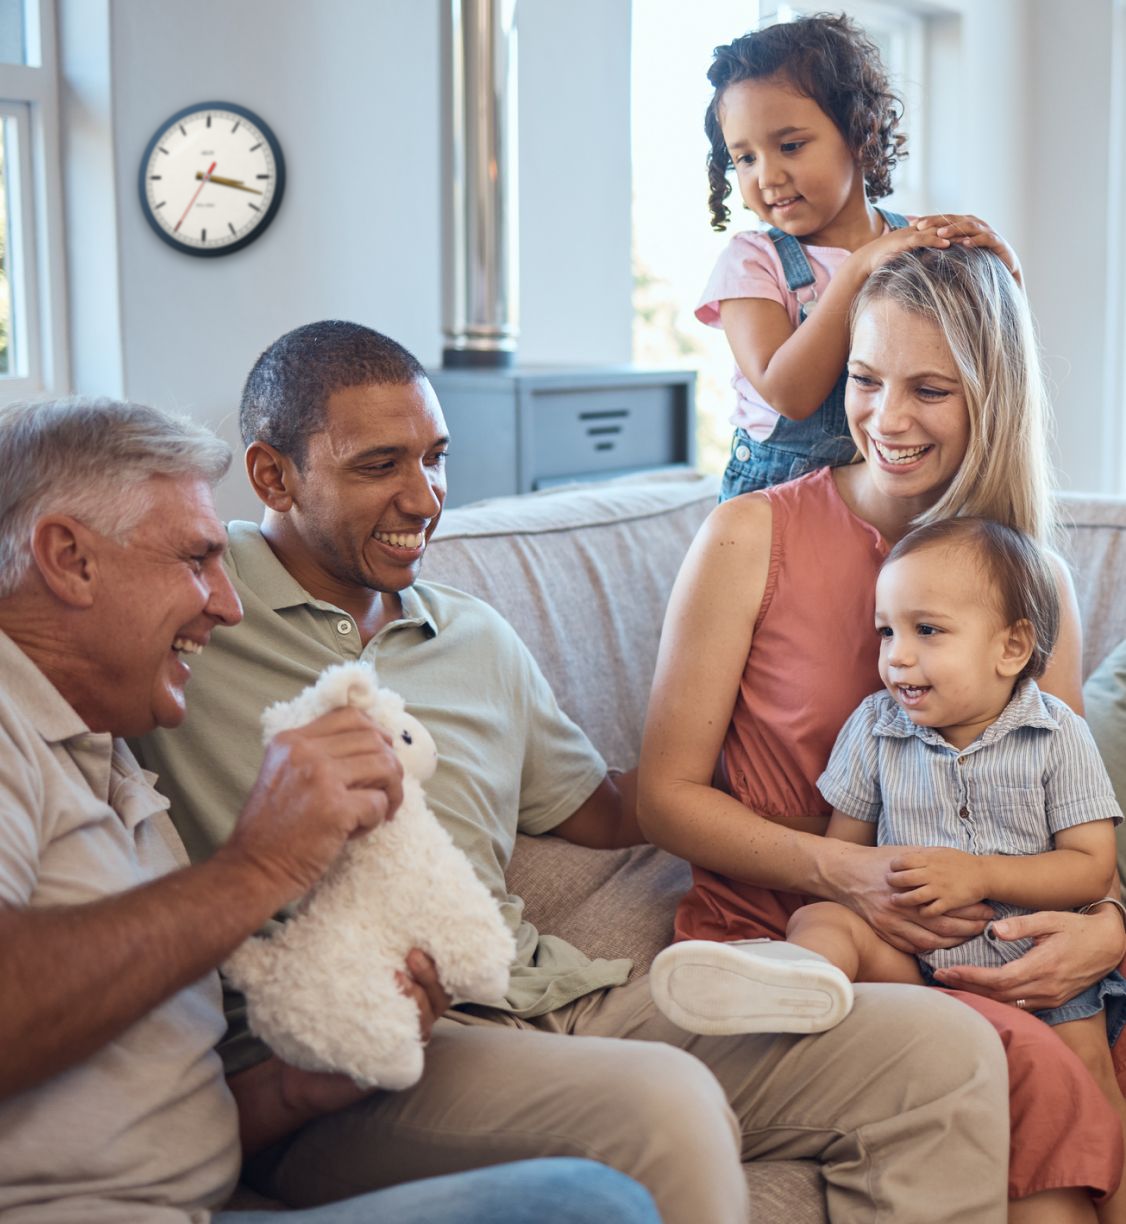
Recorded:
3.17.35
